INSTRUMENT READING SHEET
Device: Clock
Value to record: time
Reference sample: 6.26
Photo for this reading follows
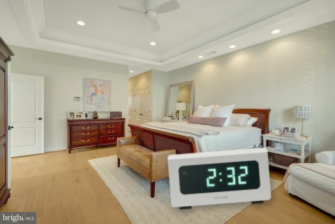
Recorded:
2.32
